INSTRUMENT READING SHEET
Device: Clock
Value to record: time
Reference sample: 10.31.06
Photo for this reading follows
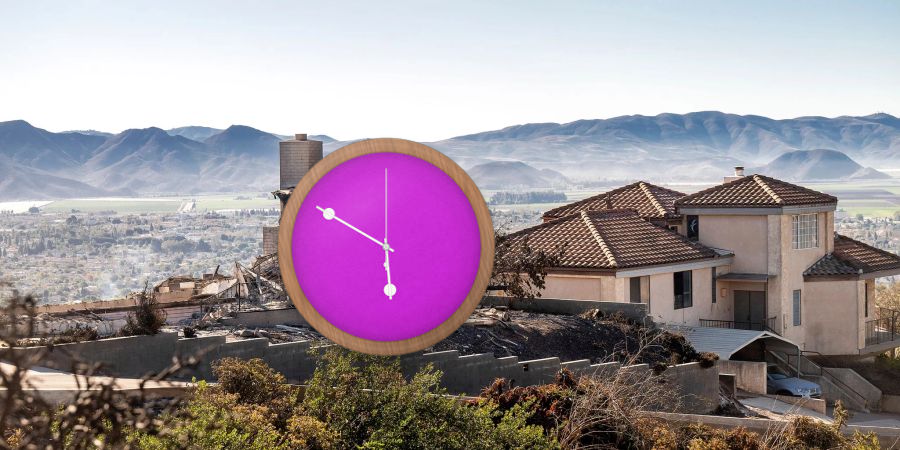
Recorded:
5.50.00
